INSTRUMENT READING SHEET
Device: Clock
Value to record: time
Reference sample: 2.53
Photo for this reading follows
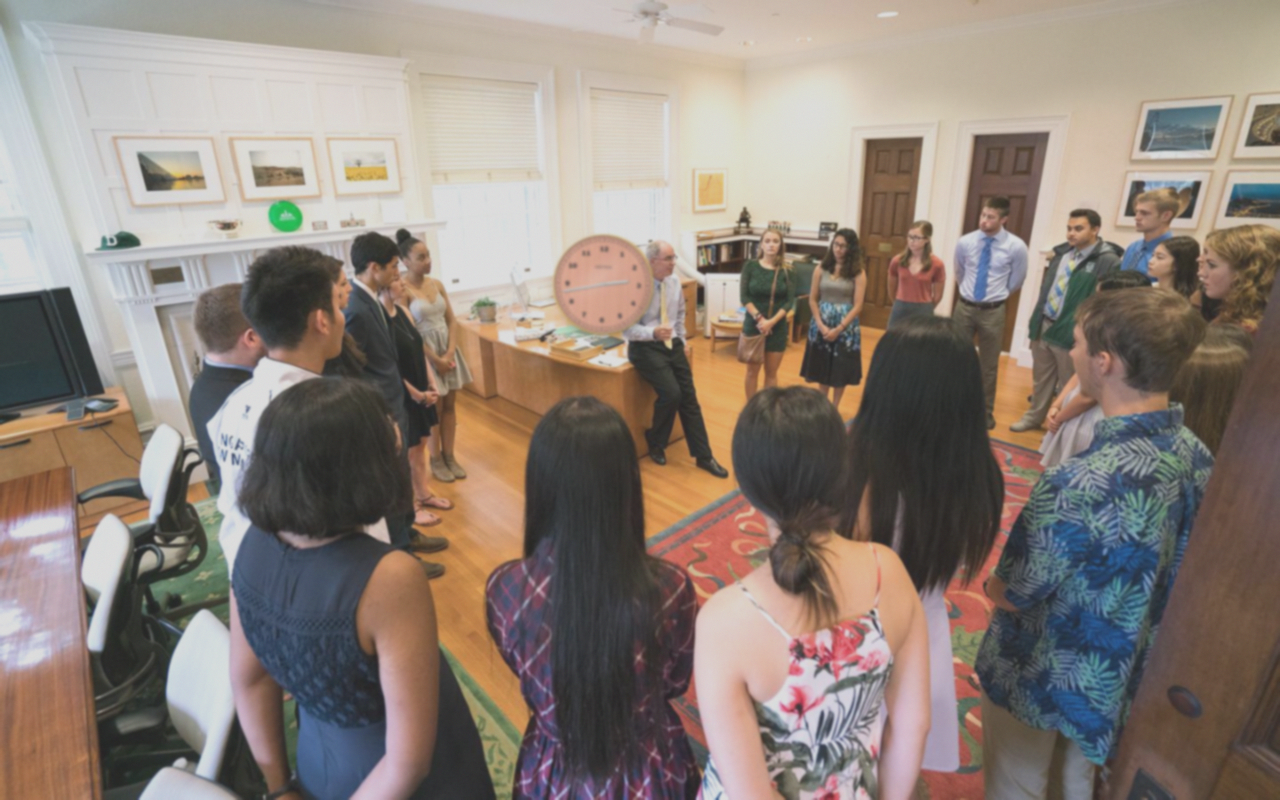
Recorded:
2.43
